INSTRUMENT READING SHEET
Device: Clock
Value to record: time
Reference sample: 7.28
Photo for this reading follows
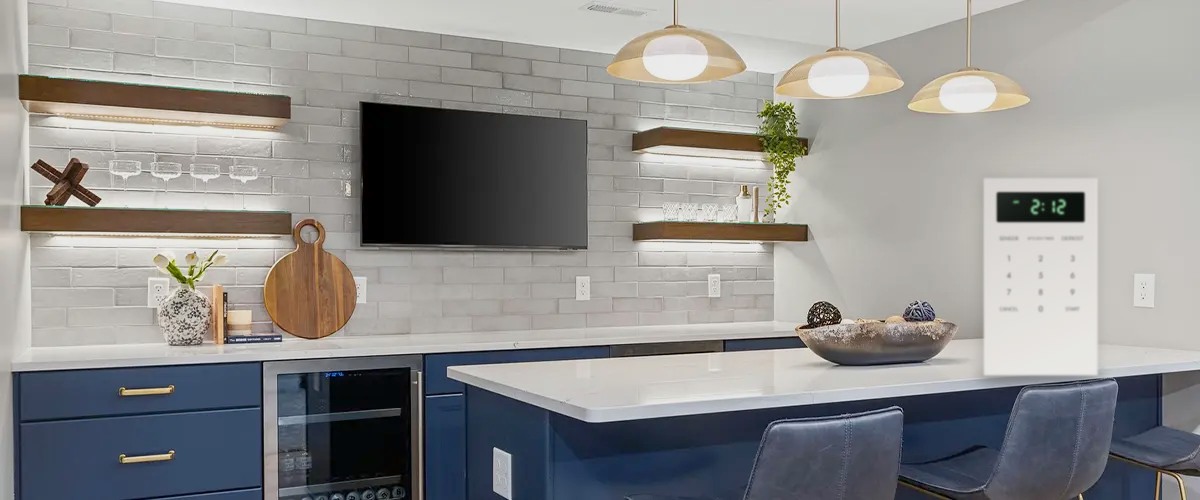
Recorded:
2.12
